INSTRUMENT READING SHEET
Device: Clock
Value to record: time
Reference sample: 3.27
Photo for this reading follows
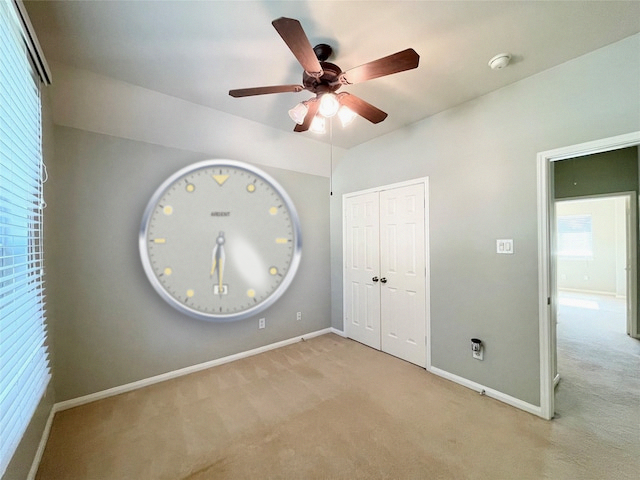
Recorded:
6.30
